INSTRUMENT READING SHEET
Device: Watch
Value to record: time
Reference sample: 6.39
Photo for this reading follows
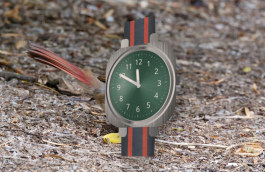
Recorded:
11.50
